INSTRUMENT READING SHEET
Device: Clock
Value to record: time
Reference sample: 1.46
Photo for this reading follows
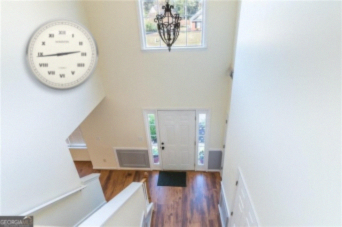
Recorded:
2.44
